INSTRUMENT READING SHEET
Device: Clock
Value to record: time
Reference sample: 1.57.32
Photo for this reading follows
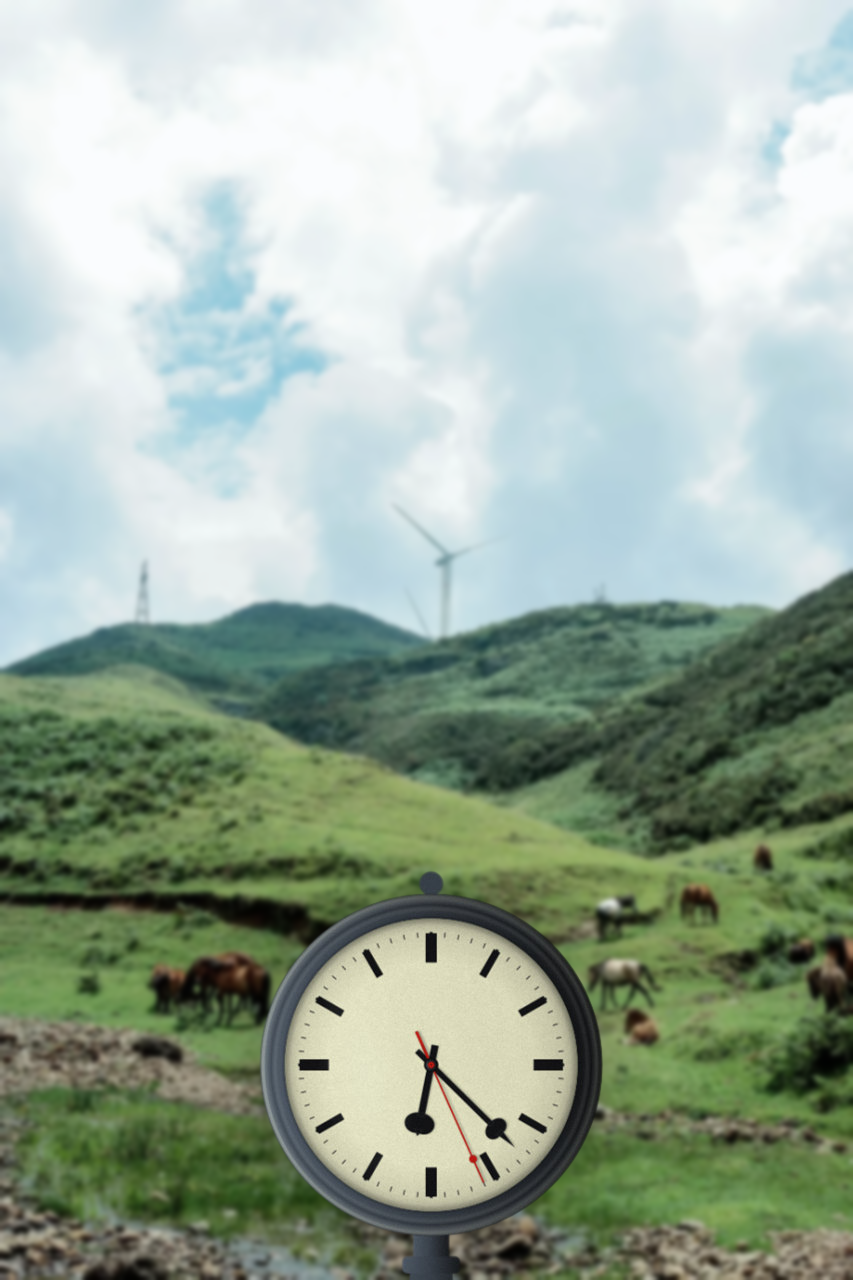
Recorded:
6.22.26
